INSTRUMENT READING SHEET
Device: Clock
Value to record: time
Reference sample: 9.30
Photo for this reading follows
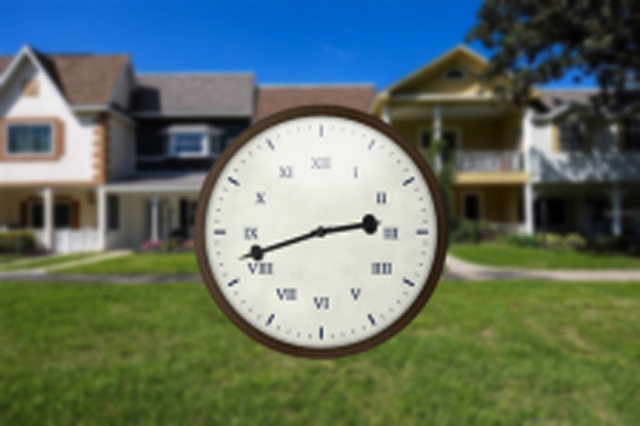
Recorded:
2.42
